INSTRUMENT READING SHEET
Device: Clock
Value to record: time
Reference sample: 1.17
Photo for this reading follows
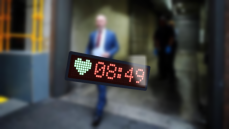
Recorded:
8.49
